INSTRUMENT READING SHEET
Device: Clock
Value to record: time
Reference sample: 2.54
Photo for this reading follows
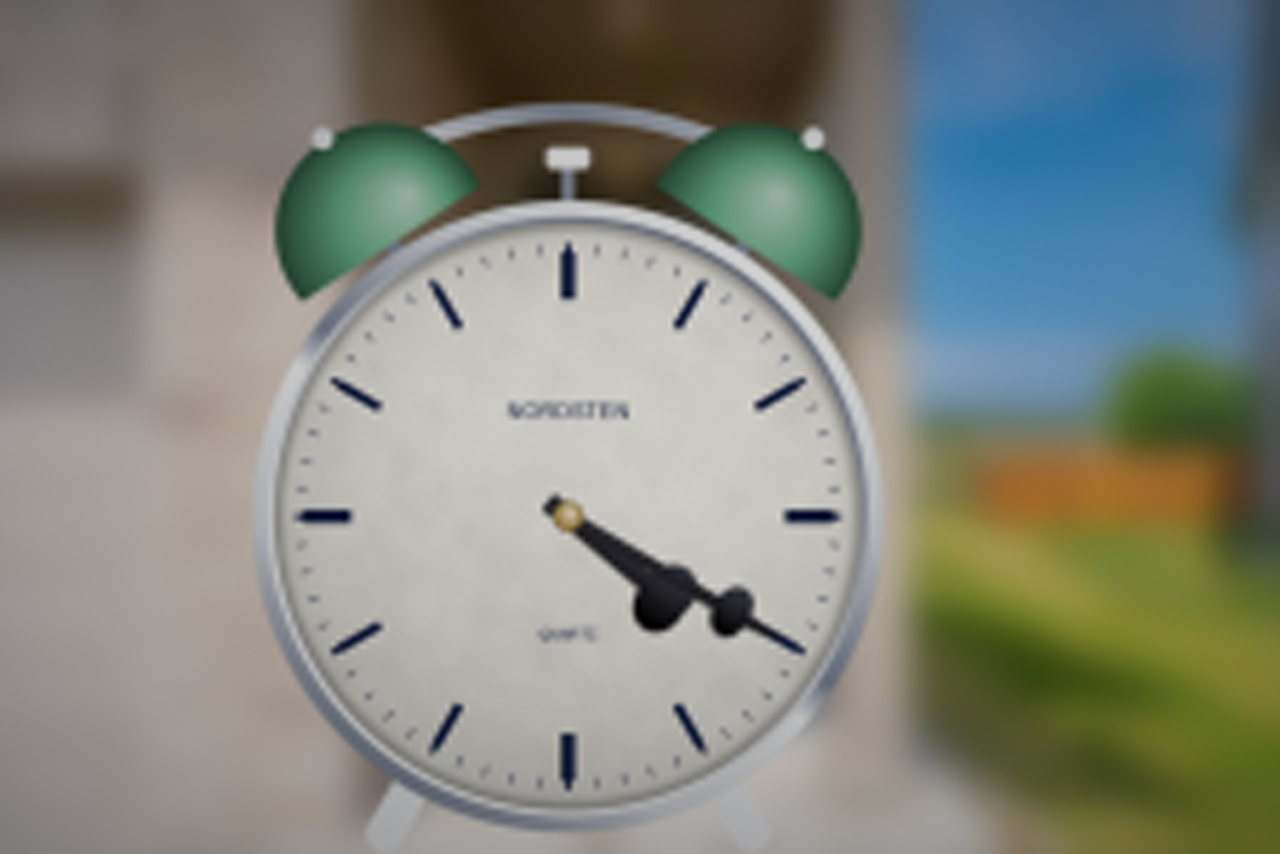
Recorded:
4.20
